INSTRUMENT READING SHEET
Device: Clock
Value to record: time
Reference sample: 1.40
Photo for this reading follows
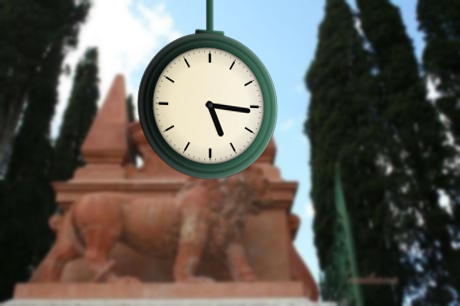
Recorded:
5.16
